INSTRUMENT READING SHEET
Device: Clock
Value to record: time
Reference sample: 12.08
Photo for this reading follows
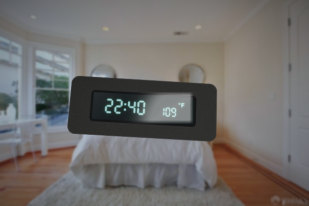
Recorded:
22.40
